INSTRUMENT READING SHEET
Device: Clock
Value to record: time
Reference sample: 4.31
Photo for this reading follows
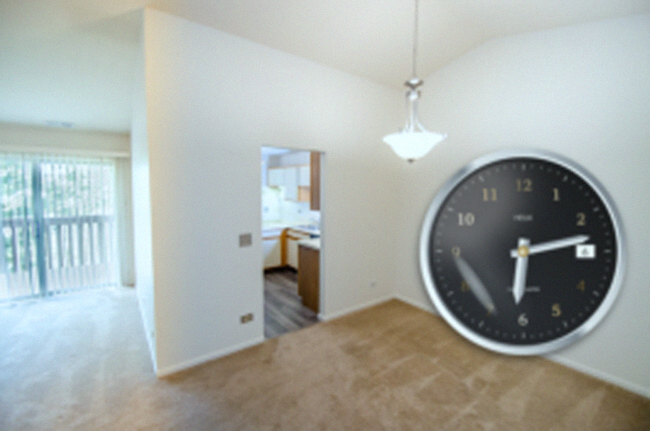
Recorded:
6.13
